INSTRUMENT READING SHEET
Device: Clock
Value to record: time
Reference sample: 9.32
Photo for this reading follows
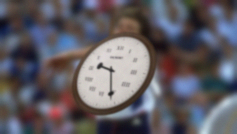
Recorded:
9.26
